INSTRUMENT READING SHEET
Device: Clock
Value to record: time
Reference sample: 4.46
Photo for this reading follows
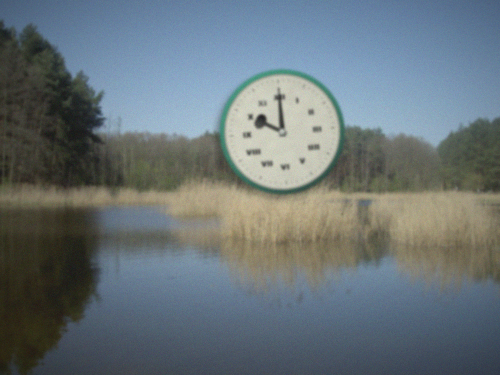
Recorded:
10.00
